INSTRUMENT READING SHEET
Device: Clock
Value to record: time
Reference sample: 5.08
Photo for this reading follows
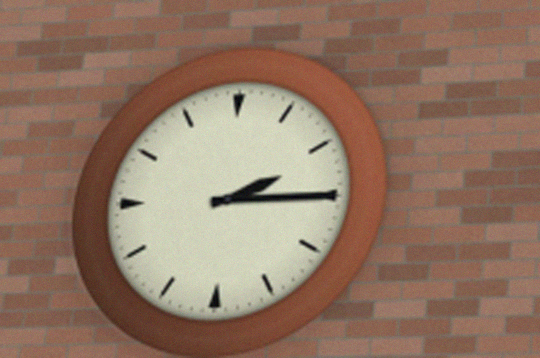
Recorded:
2.15
